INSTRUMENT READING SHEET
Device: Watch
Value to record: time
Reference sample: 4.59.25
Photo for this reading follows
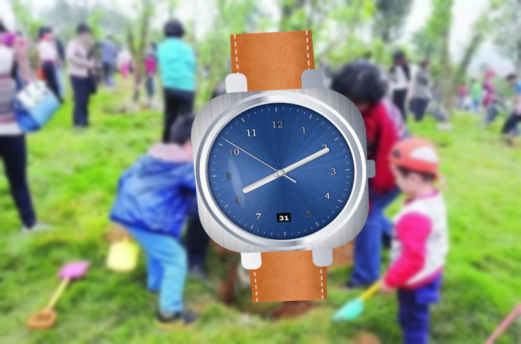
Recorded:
8.10.51
